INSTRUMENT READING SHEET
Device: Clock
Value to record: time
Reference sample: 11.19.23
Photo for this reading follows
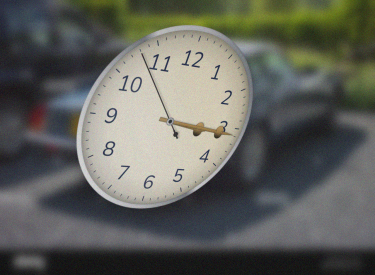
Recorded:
3.15.53
